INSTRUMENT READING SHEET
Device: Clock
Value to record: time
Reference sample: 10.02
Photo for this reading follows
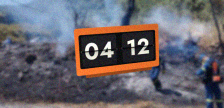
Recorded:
4.12
